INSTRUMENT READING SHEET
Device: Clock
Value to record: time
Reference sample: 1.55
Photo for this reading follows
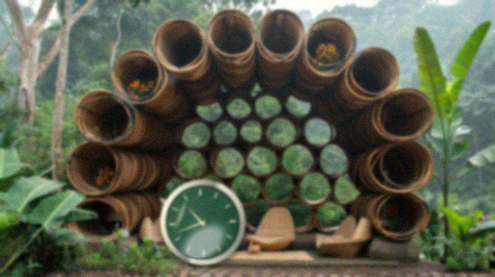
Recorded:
10.42
